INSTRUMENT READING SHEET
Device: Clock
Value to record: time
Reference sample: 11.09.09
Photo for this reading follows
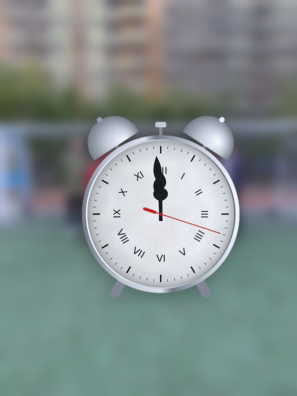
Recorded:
11.59.18
